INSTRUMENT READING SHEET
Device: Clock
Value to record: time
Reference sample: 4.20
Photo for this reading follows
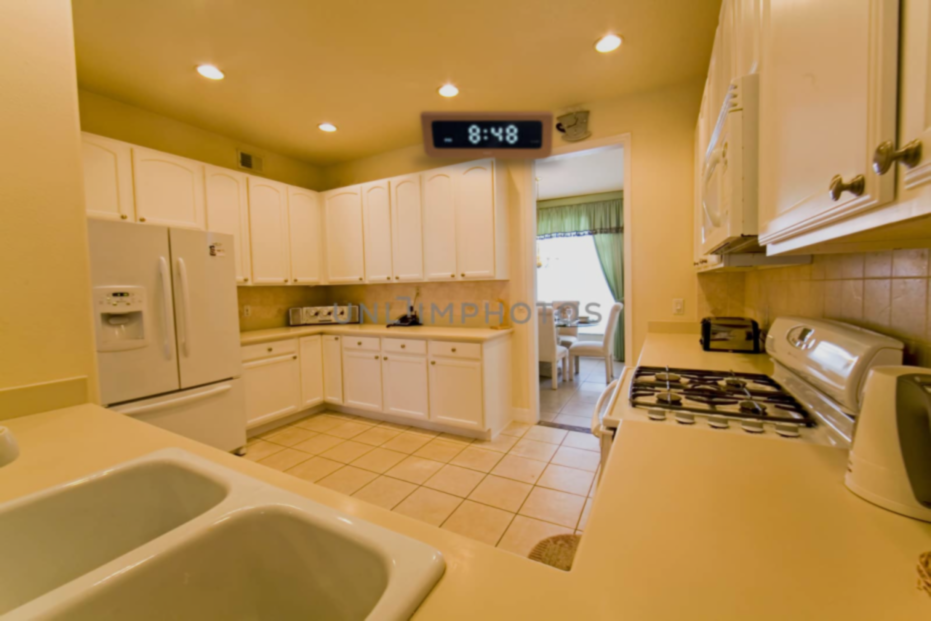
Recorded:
8.48
